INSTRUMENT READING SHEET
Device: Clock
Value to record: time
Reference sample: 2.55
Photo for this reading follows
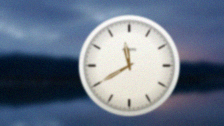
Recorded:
11.40
